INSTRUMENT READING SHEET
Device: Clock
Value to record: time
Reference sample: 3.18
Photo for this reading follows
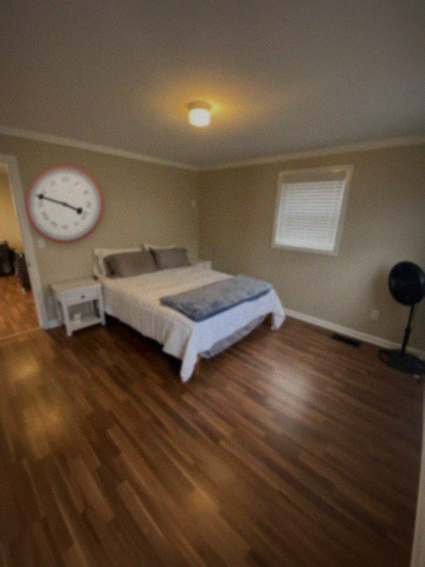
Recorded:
3.48
